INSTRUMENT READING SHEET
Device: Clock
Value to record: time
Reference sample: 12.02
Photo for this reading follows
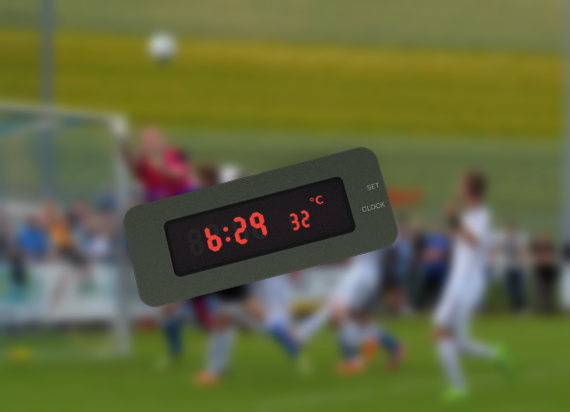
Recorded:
6.29
